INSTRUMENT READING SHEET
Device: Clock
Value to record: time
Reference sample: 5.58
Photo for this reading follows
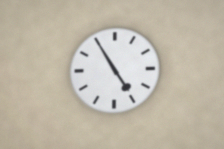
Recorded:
4.55
